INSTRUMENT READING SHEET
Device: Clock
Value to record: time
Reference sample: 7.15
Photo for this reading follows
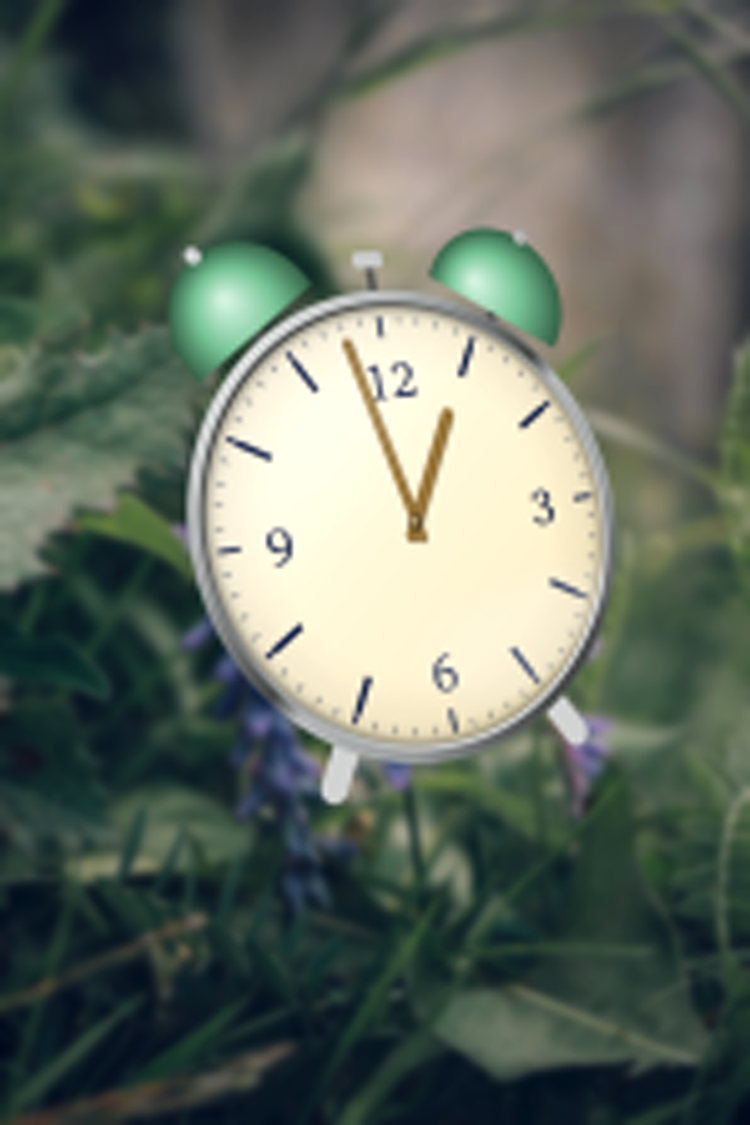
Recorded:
12.58
